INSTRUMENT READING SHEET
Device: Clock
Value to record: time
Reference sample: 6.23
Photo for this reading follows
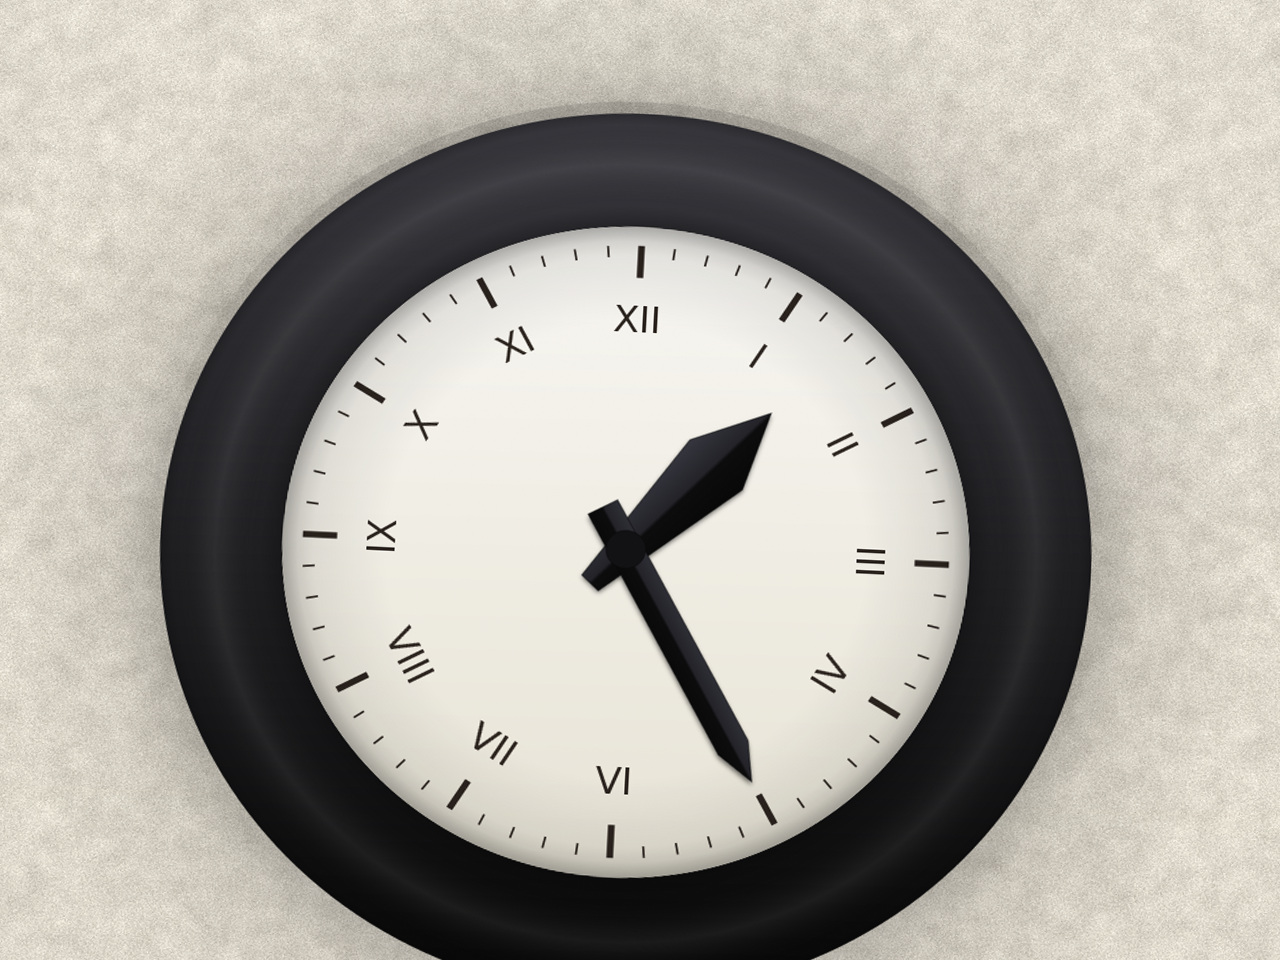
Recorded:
1.25
